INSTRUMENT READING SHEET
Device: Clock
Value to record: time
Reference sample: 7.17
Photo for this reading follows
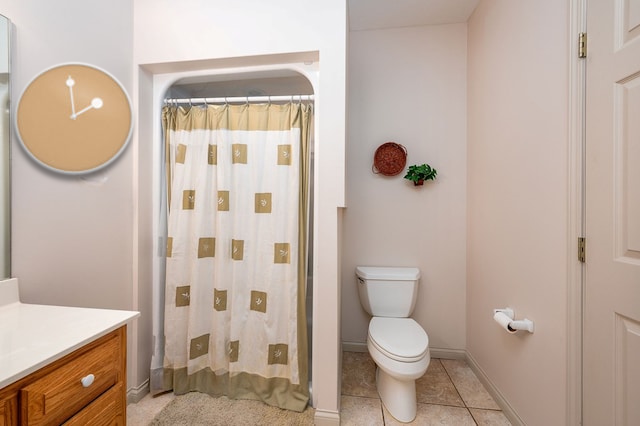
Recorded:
1.59
